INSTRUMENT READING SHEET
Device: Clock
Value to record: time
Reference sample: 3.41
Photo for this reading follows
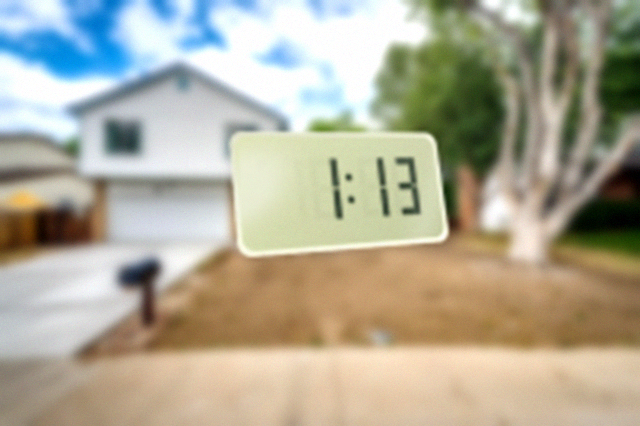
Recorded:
1.13
